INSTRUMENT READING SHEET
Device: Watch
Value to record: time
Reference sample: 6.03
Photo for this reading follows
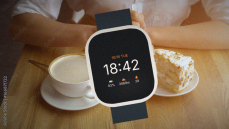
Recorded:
18.42
